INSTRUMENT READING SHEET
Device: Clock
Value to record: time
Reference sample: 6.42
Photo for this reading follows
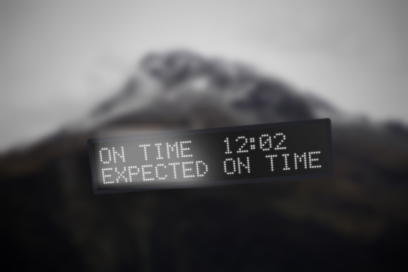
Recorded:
12.02
